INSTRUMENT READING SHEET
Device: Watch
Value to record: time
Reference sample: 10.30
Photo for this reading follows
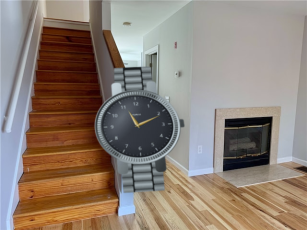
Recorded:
11.11
